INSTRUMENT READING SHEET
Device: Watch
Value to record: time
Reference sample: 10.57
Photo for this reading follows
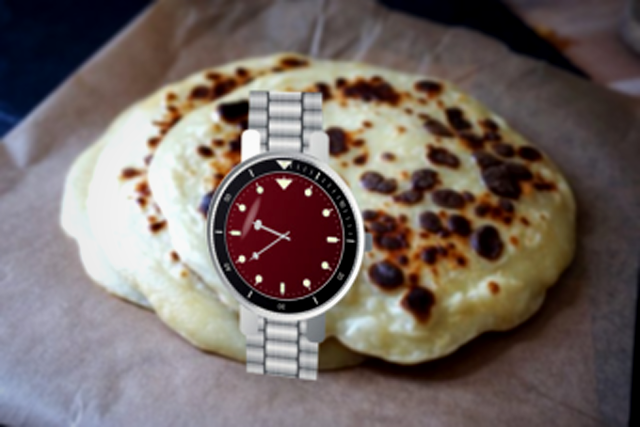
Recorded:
9.39
